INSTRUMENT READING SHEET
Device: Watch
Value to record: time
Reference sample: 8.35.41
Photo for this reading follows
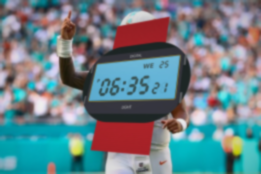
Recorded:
6.35.21
